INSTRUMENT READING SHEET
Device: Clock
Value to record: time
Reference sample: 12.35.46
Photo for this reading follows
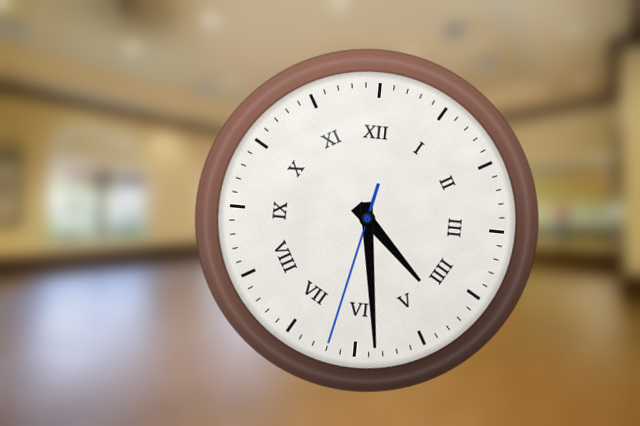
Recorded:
4.28.32
